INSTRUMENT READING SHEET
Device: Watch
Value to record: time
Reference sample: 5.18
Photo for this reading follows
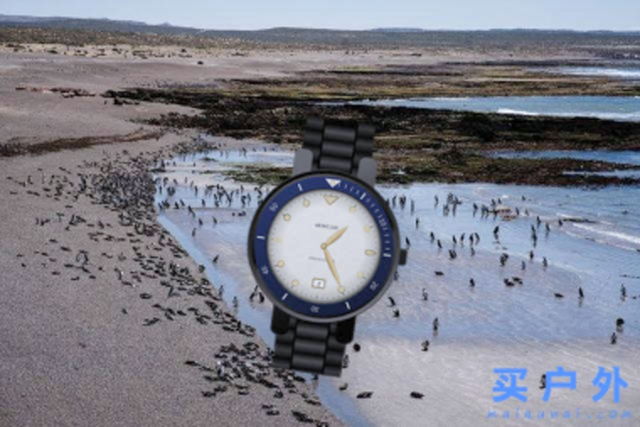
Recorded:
1.25
